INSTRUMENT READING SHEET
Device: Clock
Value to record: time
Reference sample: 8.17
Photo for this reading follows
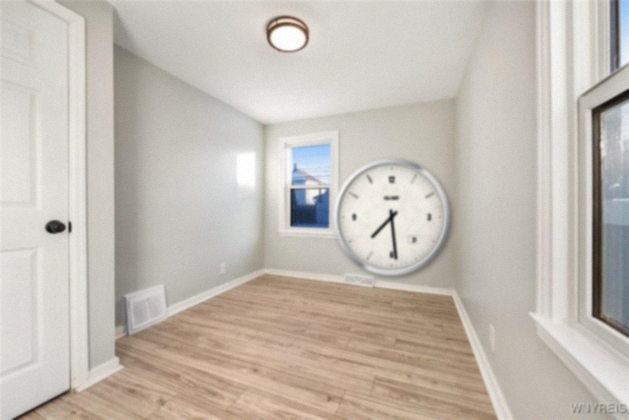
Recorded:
7.29
